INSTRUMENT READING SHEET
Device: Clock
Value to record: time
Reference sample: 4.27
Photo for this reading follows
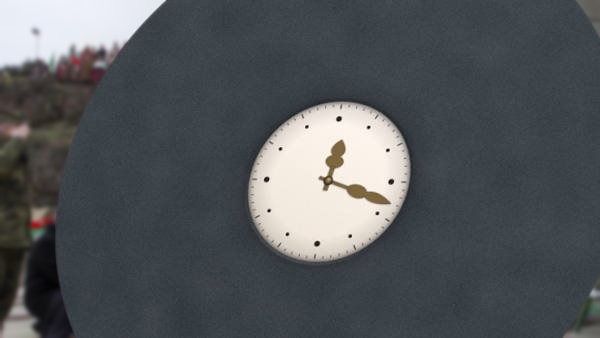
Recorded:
12.18
